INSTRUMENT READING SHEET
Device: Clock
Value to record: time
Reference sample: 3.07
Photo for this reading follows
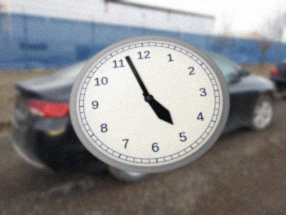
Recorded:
4.57
